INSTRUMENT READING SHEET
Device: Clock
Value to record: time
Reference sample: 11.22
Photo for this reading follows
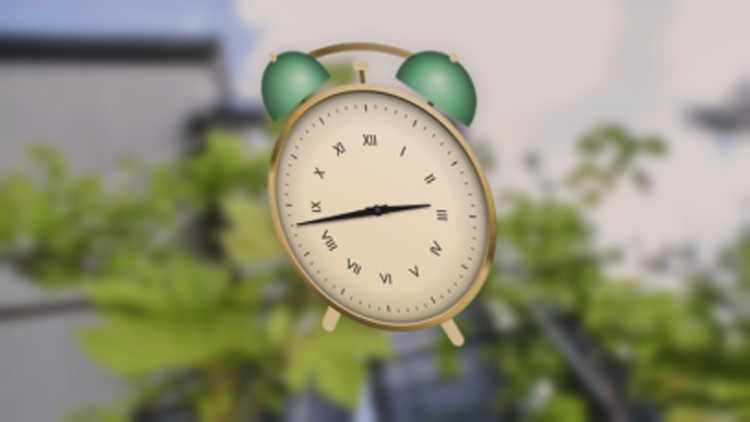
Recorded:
2.43
